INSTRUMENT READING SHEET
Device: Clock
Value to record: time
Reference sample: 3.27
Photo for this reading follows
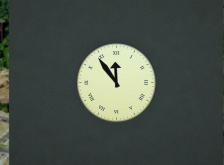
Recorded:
11.54
